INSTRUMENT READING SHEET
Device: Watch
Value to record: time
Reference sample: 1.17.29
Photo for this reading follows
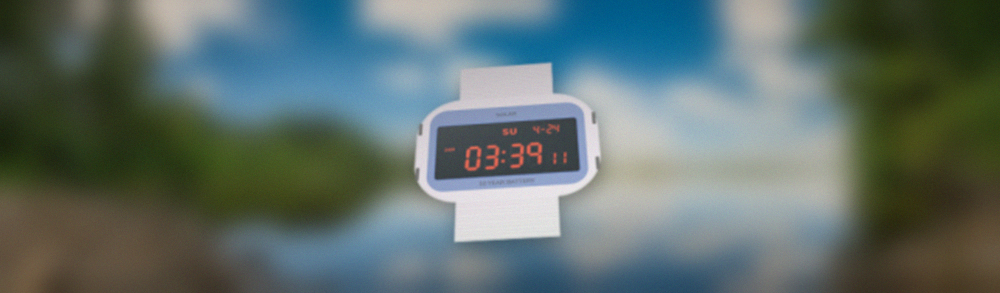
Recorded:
3.39.11
